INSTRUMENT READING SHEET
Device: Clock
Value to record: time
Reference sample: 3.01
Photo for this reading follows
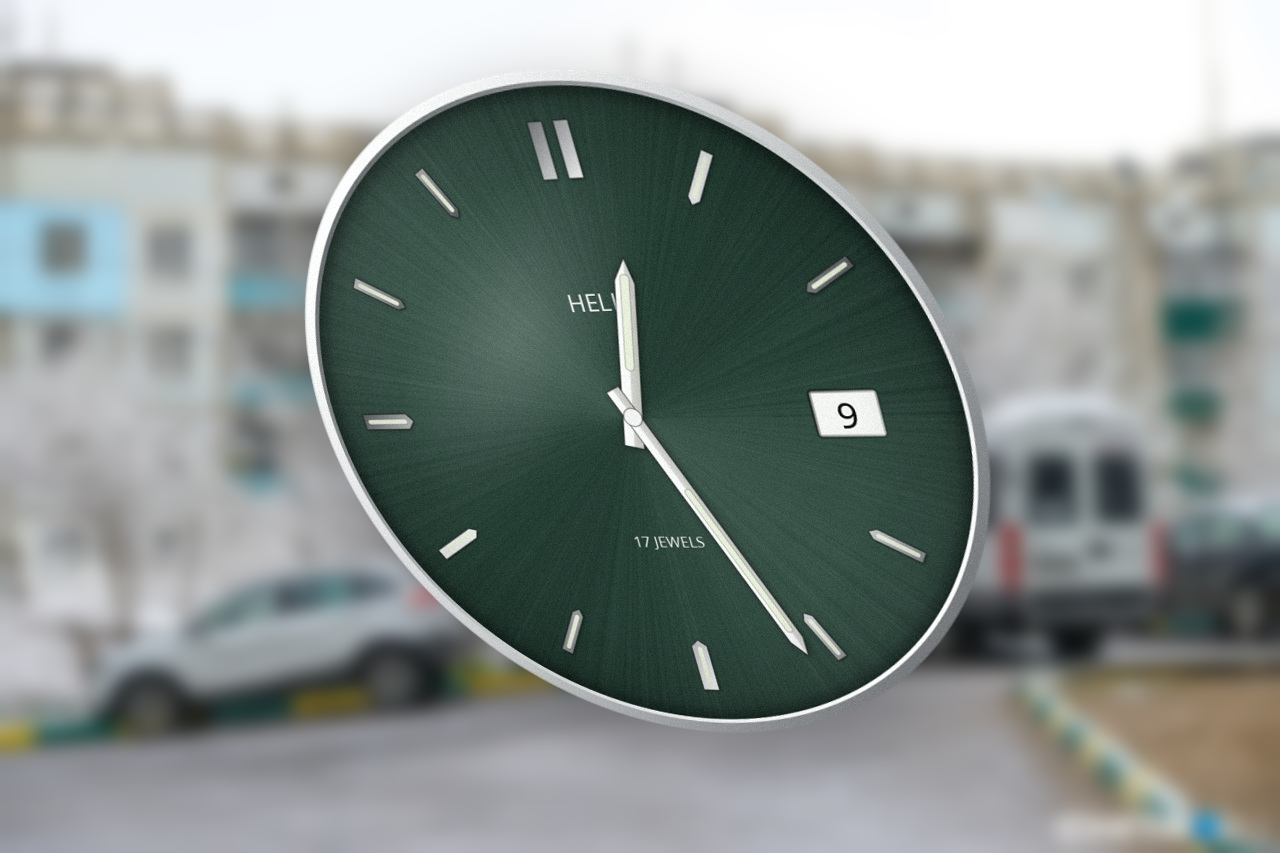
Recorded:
12.26
